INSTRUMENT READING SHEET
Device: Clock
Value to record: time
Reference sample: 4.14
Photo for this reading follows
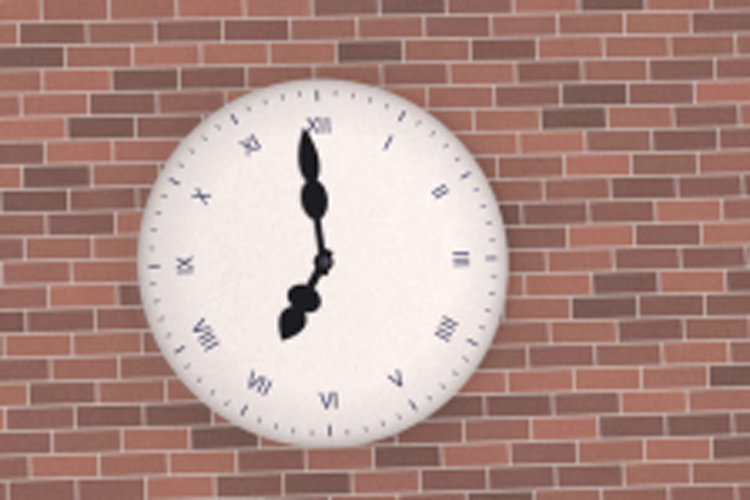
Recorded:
6.59
